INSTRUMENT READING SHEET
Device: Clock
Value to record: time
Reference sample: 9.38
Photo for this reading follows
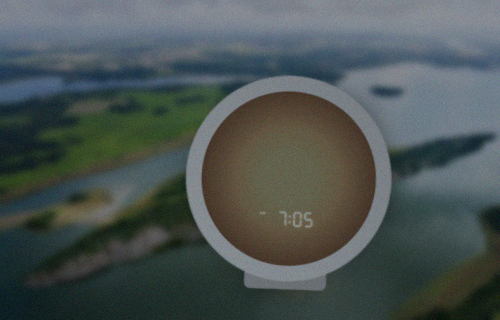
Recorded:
7.05
